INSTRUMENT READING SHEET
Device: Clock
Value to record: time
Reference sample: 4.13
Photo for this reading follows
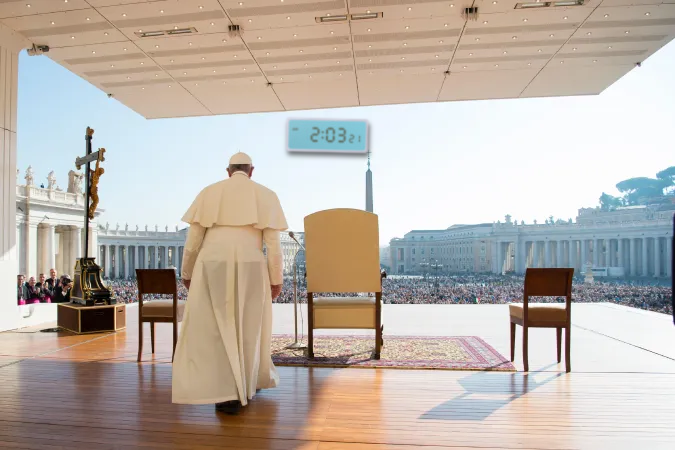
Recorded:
2.03
